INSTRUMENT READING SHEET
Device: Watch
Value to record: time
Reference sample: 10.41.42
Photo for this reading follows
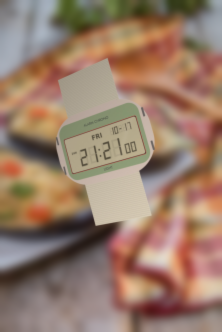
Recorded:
21.21.00
